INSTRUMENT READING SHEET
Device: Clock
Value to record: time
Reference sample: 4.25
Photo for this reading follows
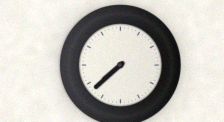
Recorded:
7.38
